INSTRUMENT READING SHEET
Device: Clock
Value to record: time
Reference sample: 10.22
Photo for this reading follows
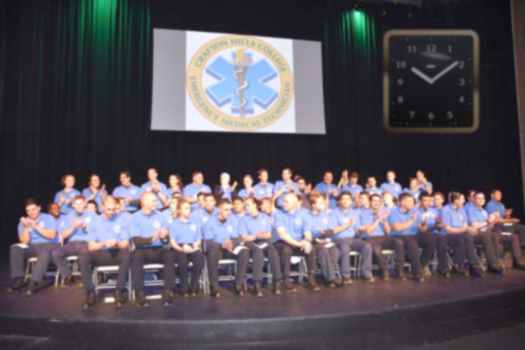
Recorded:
10.09
